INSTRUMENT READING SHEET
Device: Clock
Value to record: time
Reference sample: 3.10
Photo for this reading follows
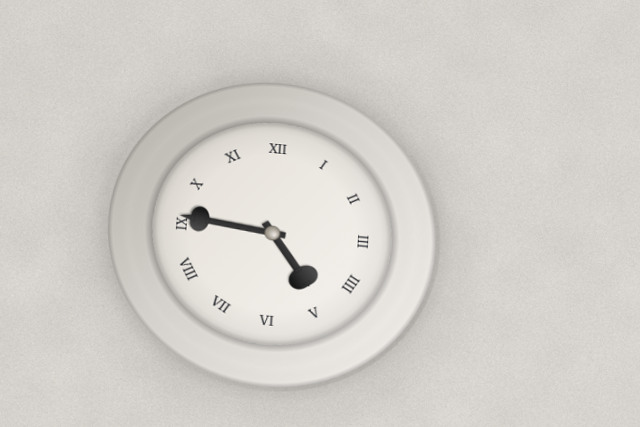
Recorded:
4.46
